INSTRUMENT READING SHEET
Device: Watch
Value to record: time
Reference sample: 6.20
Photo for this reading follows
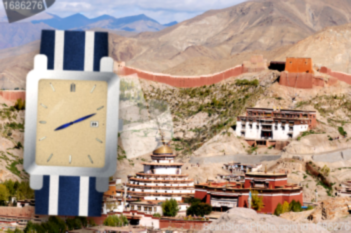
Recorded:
8.11
